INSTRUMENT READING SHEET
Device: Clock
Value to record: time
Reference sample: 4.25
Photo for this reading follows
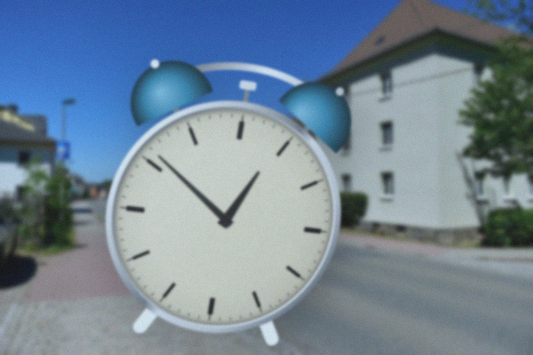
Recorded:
12.51
